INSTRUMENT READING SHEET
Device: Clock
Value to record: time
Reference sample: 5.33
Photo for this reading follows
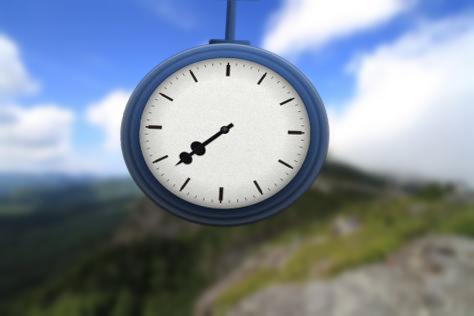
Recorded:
7.38
